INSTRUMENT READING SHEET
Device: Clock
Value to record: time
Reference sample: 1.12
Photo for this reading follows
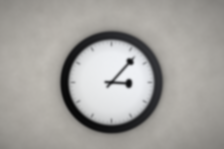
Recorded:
3.07
